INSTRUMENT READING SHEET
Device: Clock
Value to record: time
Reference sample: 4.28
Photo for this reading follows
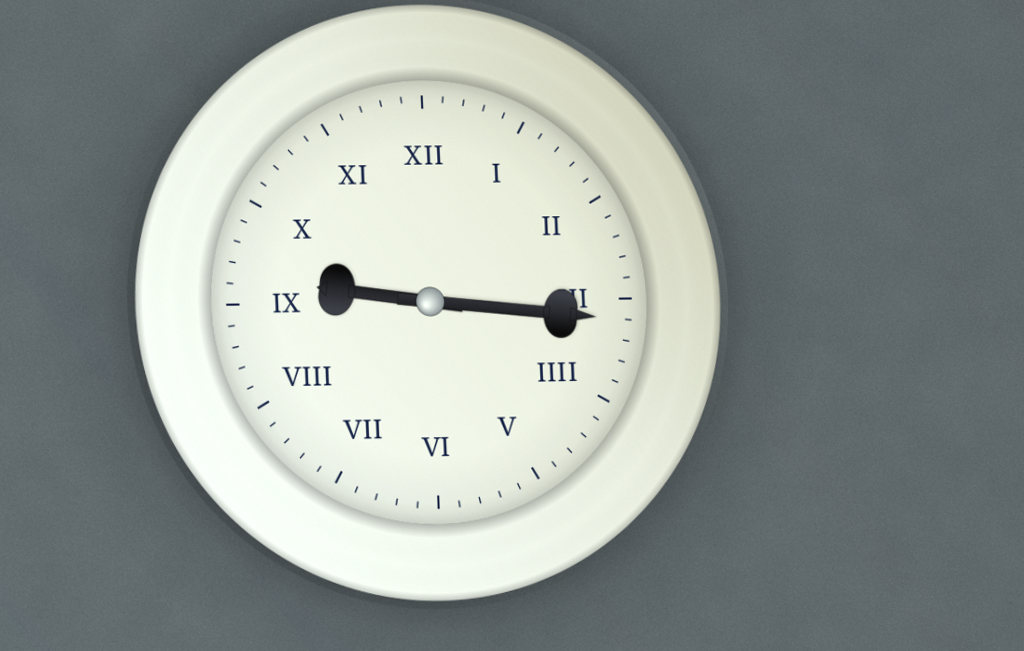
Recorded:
9.16
